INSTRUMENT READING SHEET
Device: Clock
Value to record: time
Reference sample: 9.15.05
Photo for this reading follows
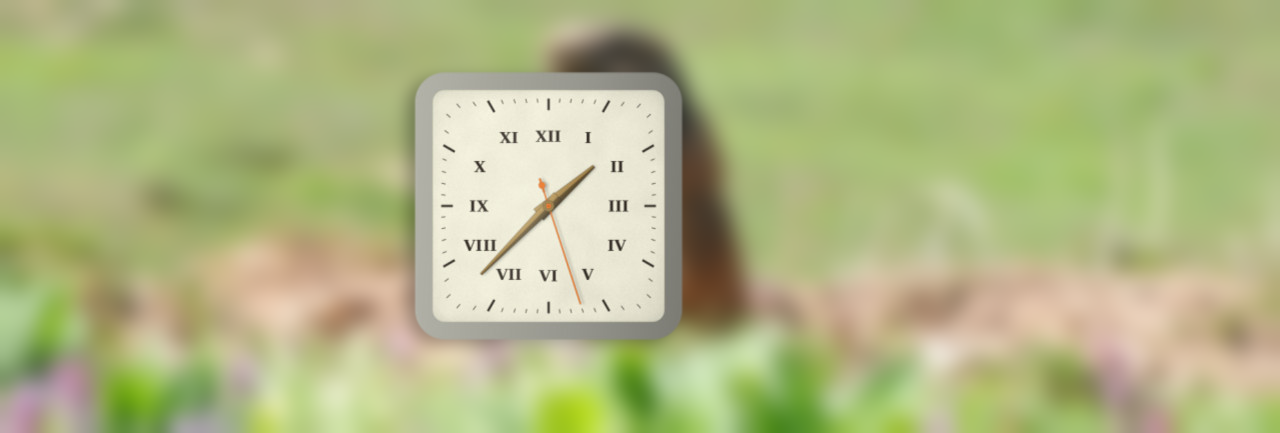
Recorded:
1.37.27
